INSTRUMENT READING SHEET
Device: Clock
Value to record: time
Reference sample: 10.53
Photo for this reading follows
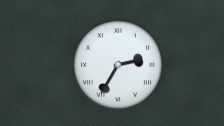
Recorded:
2.35
